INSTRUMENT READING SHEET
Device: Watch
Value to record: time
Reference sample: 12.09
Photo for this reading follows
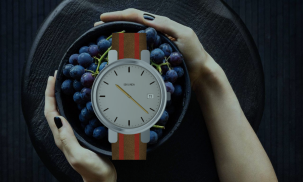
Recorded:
10.22
